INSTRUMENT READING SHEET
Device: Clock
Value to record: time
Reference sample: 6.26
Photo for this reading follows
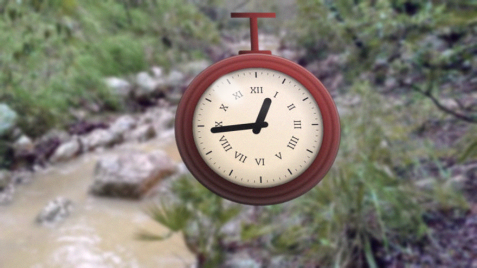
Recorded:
12.44
